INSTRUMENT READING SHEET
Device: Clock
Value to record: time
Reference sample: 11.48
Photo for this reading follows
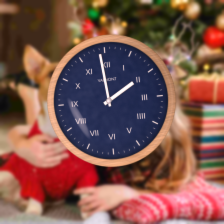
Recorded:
1.59
